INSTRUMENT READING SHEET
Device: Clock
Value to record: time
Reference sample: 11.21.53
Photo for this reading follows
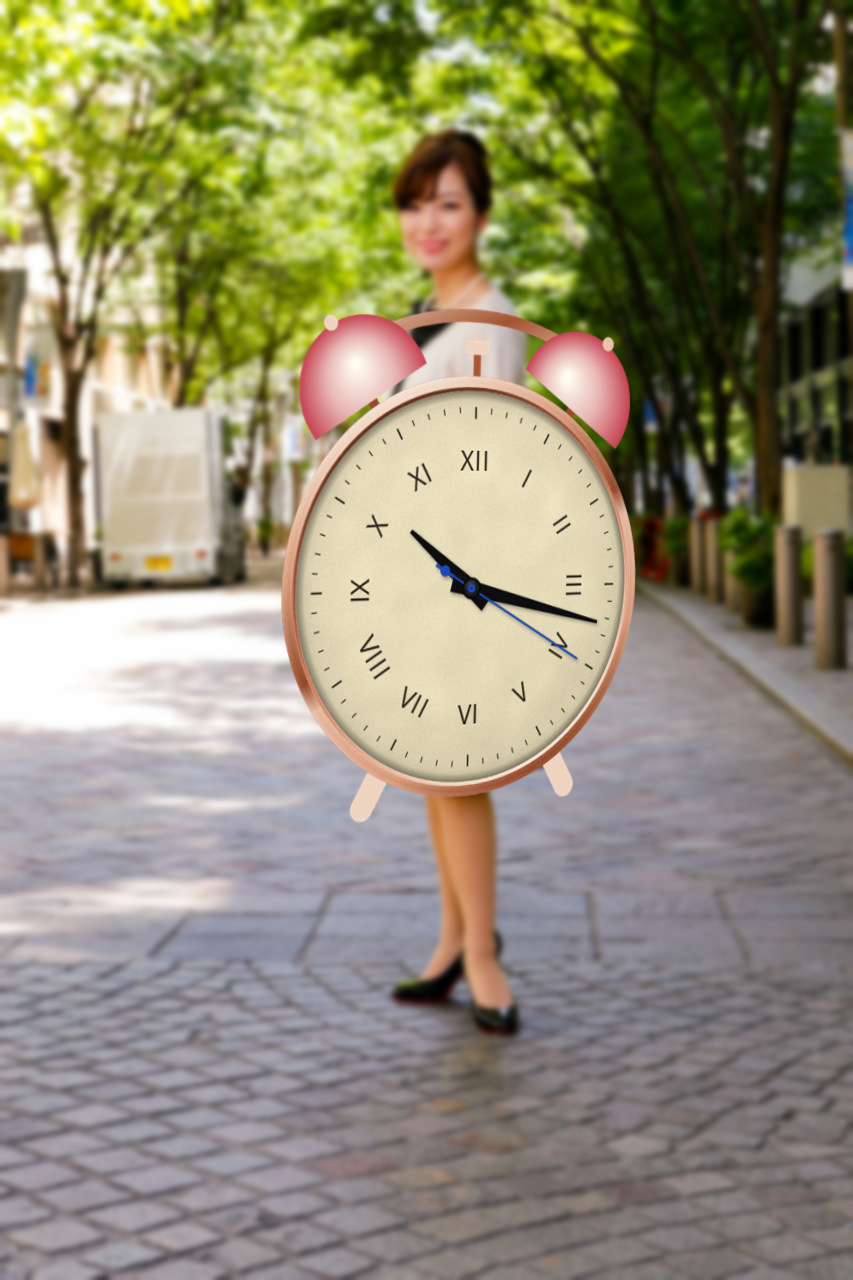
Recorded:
10.17.20
